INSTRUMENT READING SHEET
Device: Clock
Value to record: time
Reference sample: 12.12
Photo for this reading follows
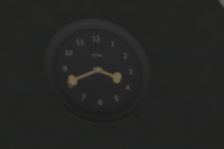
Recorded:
3.41
